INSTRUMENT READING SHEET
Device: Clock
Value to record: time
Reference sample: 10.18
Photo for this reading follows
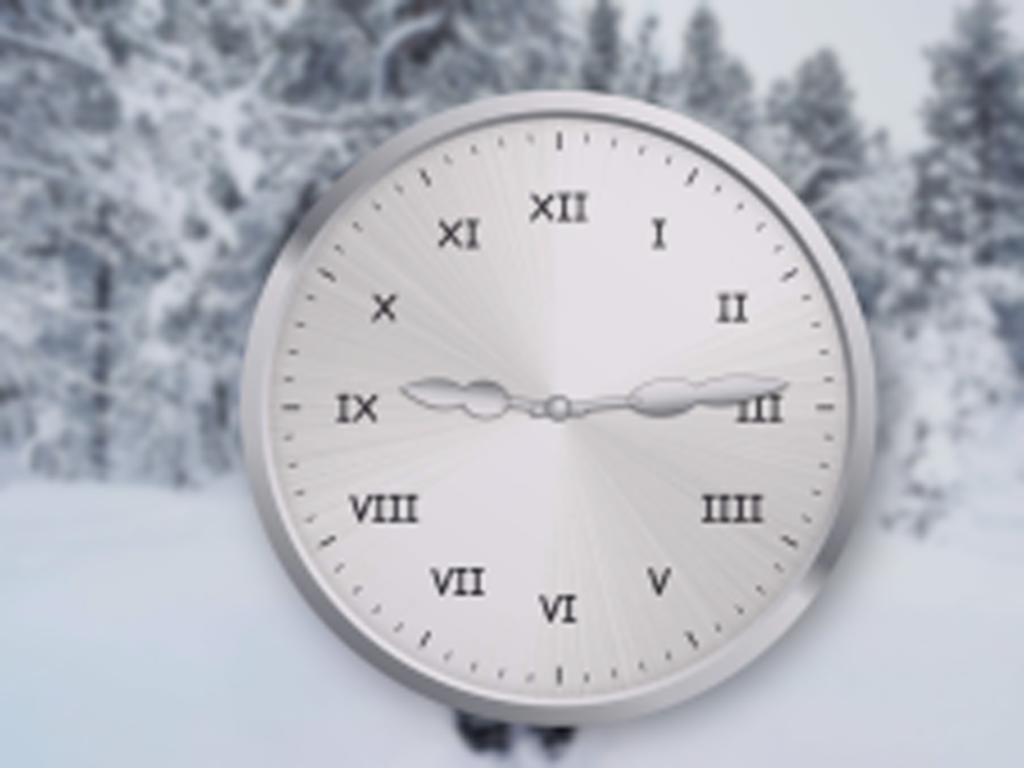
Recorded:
9.14
